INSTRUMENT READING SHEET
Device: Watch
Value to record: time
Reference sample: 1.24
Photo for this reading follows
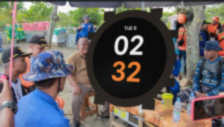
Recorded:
2.32
